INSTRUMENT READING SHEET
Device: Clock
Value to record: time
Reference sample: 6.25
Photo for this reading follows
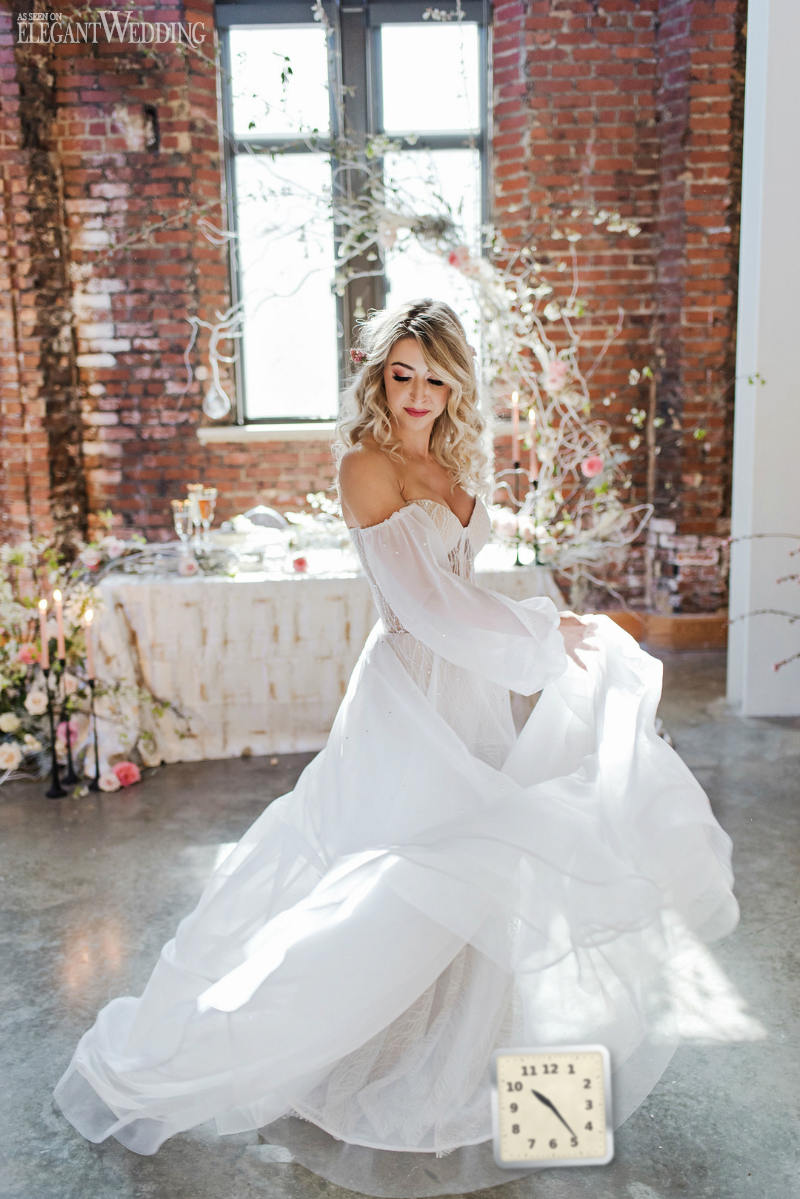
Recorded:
10.24
